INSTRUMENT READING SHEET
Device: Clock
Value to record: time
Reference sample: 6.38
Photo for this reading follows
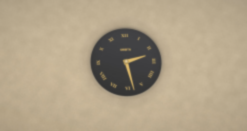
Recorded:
2.28
